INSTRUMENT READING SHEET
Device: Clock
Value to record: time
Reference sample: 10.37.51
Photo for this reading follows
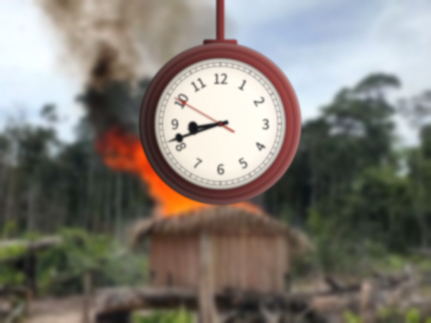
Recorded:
8.41.50
